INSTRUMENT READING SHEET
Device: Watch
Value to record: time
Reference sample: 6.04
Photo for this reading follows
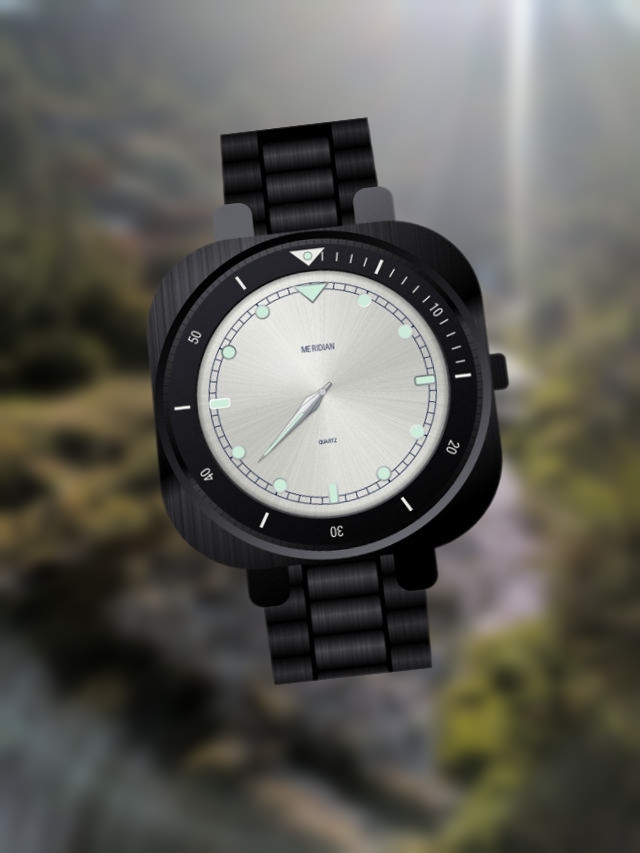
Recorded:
7.38
